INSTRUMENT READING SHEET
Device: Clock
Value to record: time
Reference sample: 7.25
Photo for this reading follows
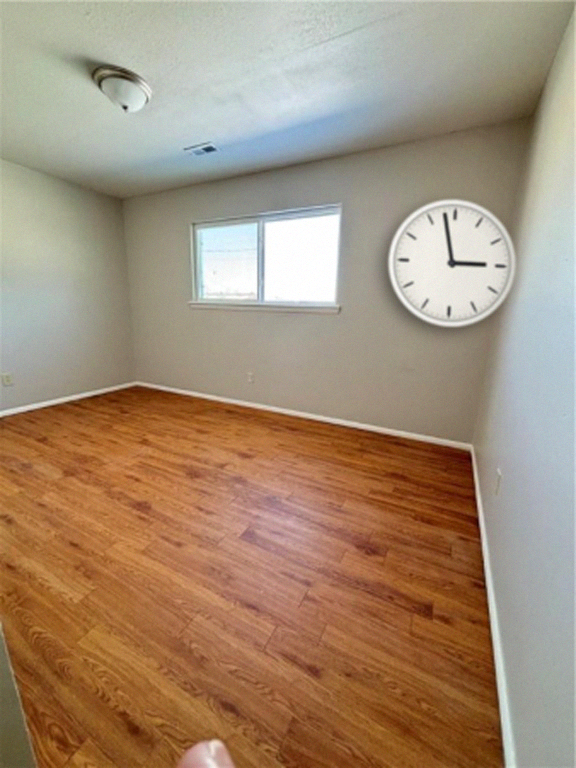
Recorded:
2.58
